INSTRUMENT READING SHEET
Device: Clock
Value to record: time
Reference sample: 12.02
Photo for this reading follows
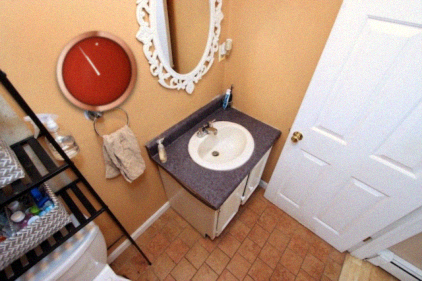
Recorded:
10.54
